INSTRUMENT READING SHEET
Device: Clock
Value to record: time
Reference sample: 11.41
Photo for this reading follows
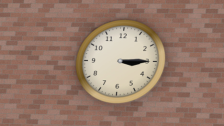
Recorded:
3.15
